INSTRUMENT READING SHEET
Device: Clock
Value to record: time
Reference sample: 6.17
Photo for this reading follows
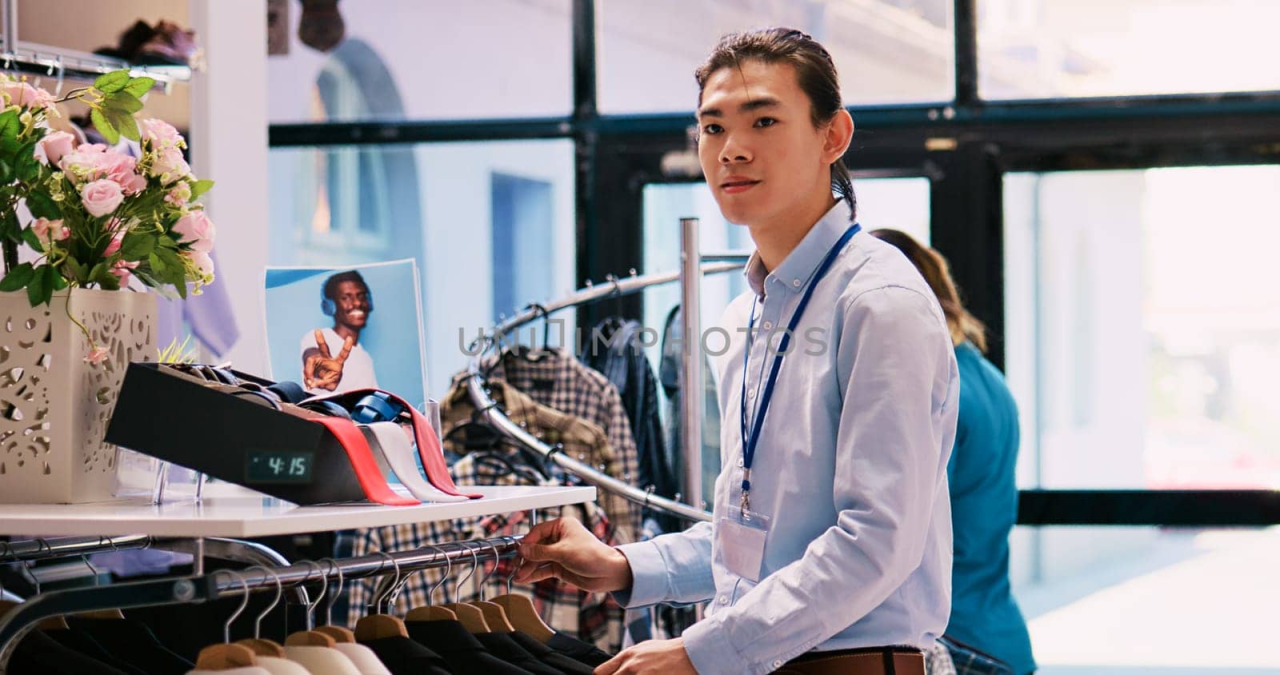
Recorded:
4.15
